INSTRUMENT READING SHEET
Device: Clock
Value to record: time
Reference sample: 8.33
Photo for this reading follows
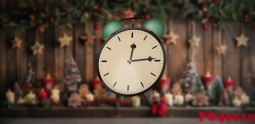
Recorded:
12.14
